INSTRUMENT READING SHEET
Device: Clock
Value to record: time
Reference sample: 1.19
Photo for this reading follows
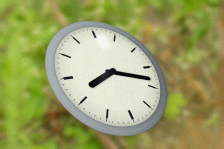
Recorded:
8.18
